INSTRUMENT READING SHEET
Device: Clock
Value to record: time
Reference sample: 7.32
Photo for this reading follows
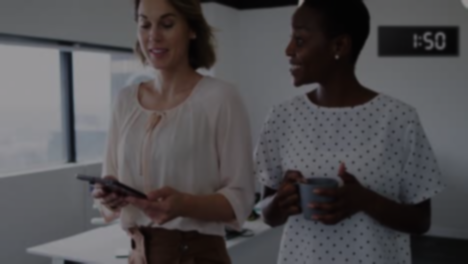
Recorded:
1.50
